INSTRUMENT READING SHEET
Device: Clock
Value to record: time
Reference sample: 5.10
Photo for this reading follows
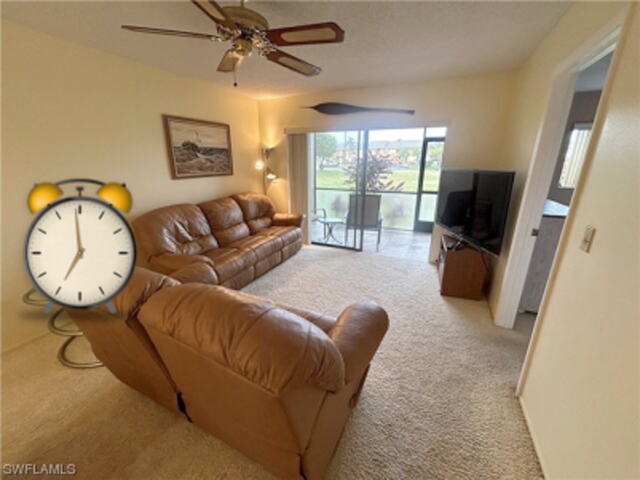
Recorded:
6.59
